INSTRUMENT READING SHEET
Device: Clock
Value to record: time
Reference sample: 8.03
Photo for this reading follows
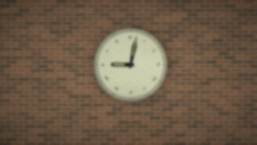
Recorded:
9.02
